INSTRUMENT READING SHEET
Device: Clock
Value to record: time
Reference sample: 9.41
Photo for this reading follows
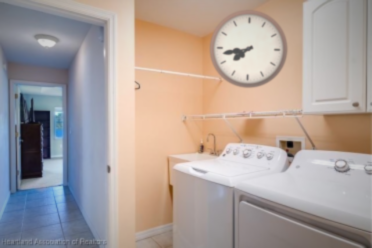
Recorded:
7.43
